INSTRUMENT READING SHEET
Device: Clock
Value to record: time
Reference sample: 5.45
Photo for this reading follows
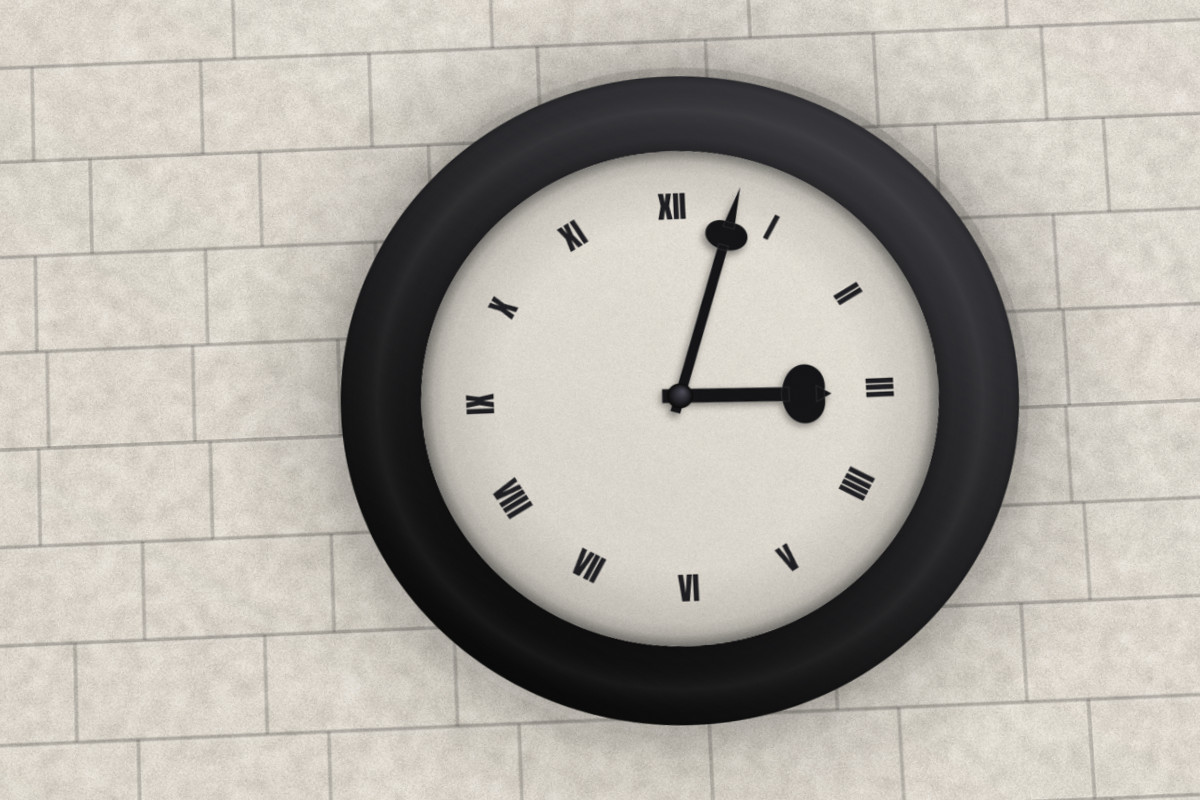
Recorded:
3.03
